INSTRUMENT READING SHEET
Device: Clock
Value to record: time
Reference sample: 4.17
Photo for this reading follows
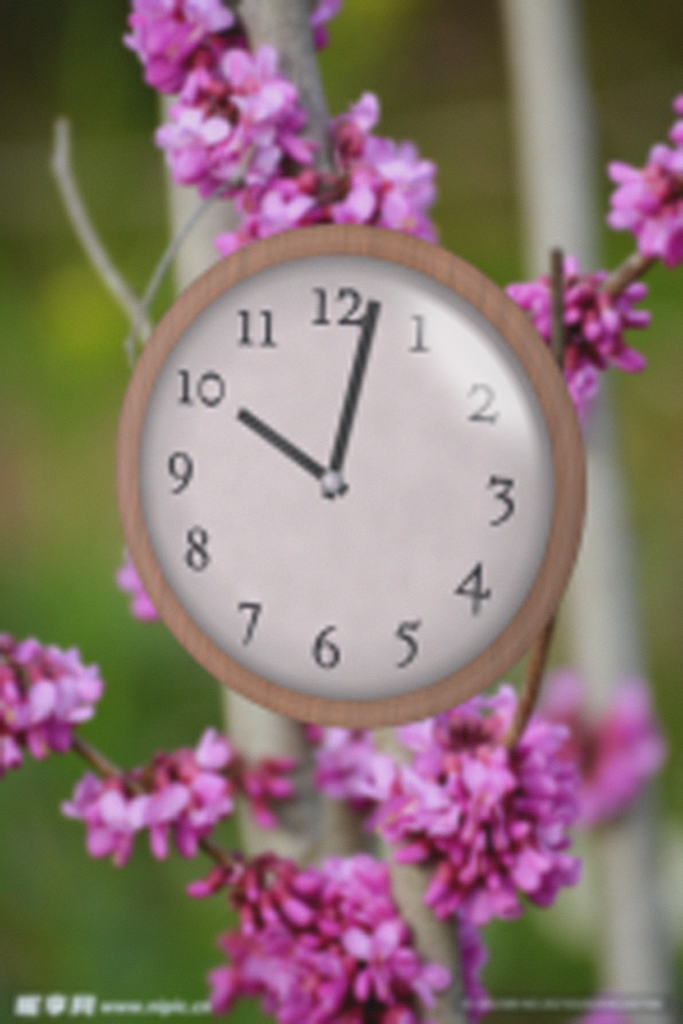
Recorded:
10.02
